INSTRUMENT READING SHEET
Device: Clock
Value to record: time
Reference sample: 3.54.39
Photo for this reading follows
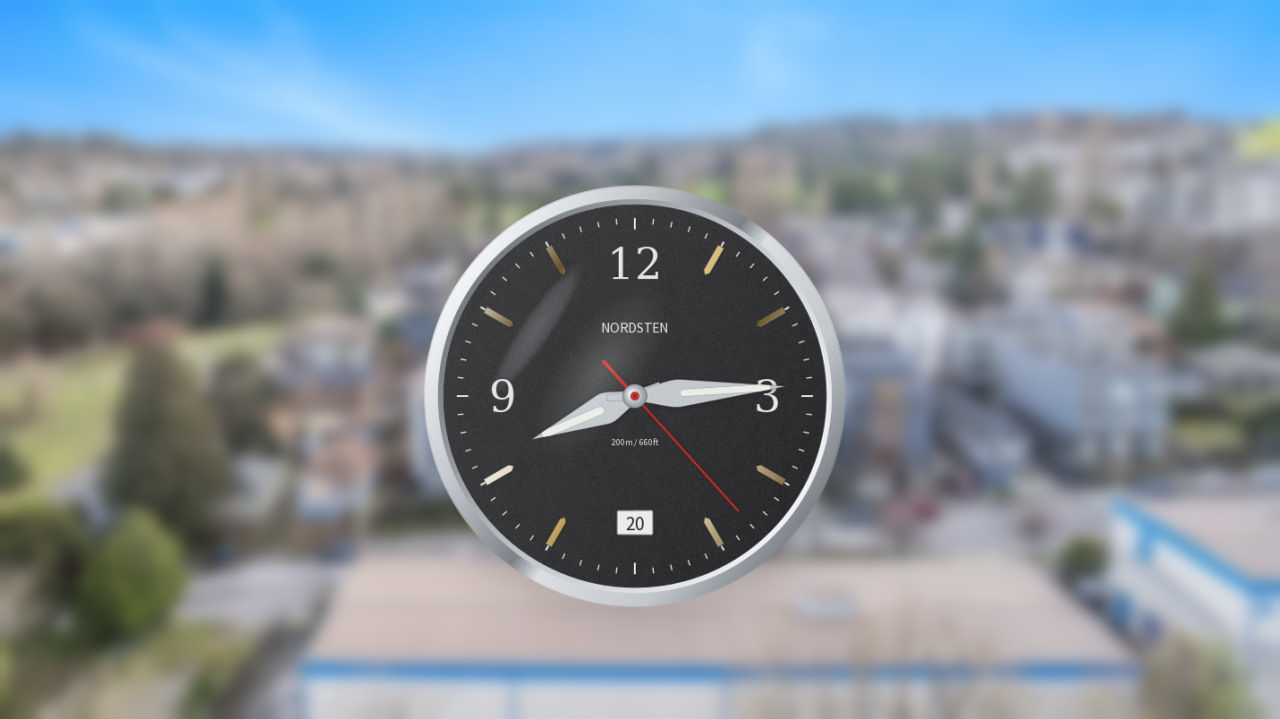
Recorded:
8.14.23
